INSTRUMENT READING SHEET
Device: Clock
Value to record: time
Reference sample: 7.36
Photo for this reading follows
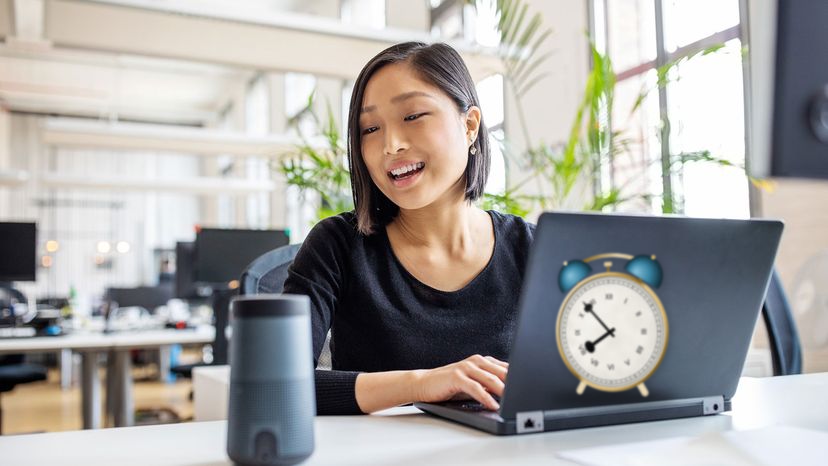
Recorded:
7.53
